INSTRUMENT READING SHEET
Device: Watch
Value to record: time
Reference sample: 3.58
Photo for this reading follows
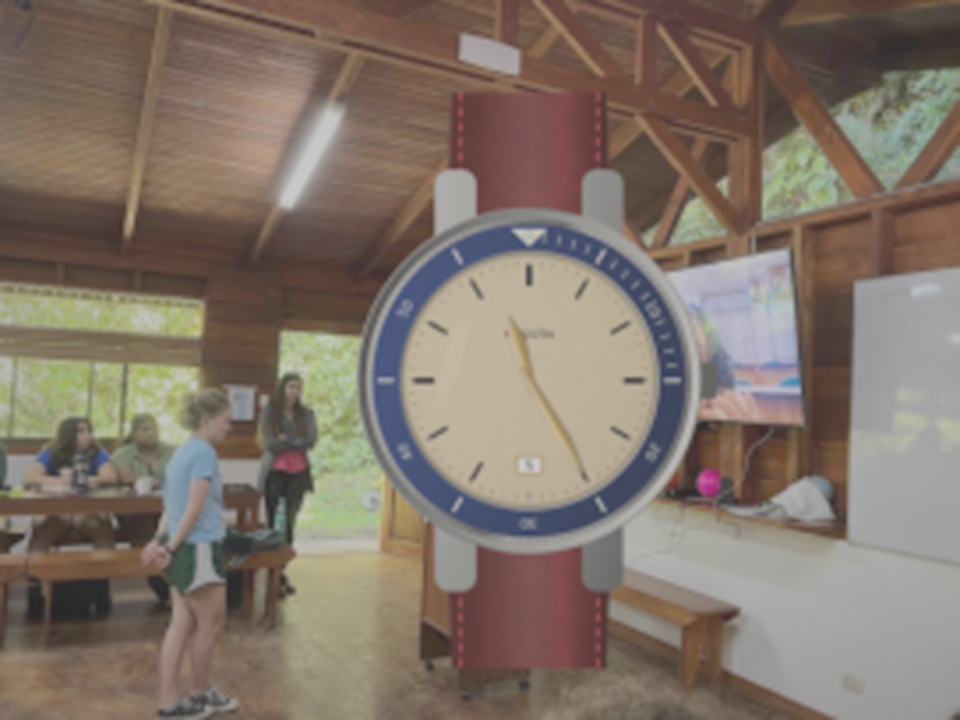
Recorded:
11.25
